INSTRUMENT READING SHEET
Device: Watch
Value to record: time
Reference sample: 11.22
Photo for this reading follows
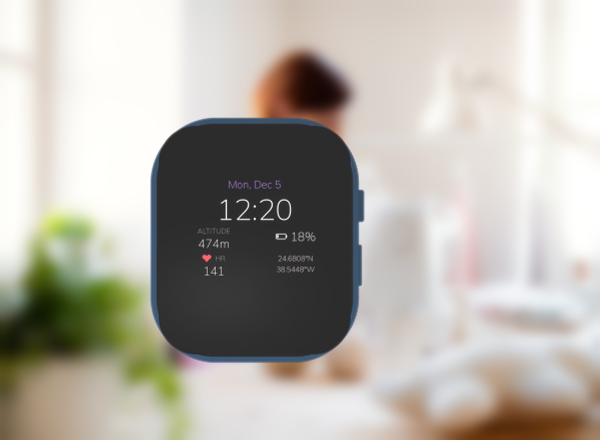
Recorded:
12.20
